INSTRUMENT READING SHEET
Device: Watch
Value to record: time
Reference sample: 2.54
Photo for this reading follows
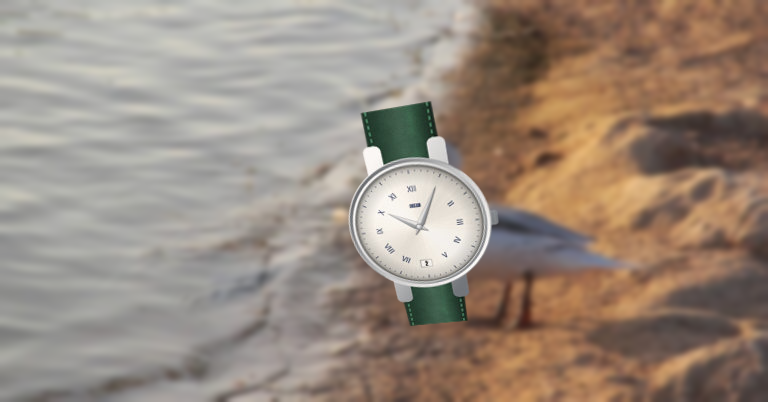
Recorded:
10.05
